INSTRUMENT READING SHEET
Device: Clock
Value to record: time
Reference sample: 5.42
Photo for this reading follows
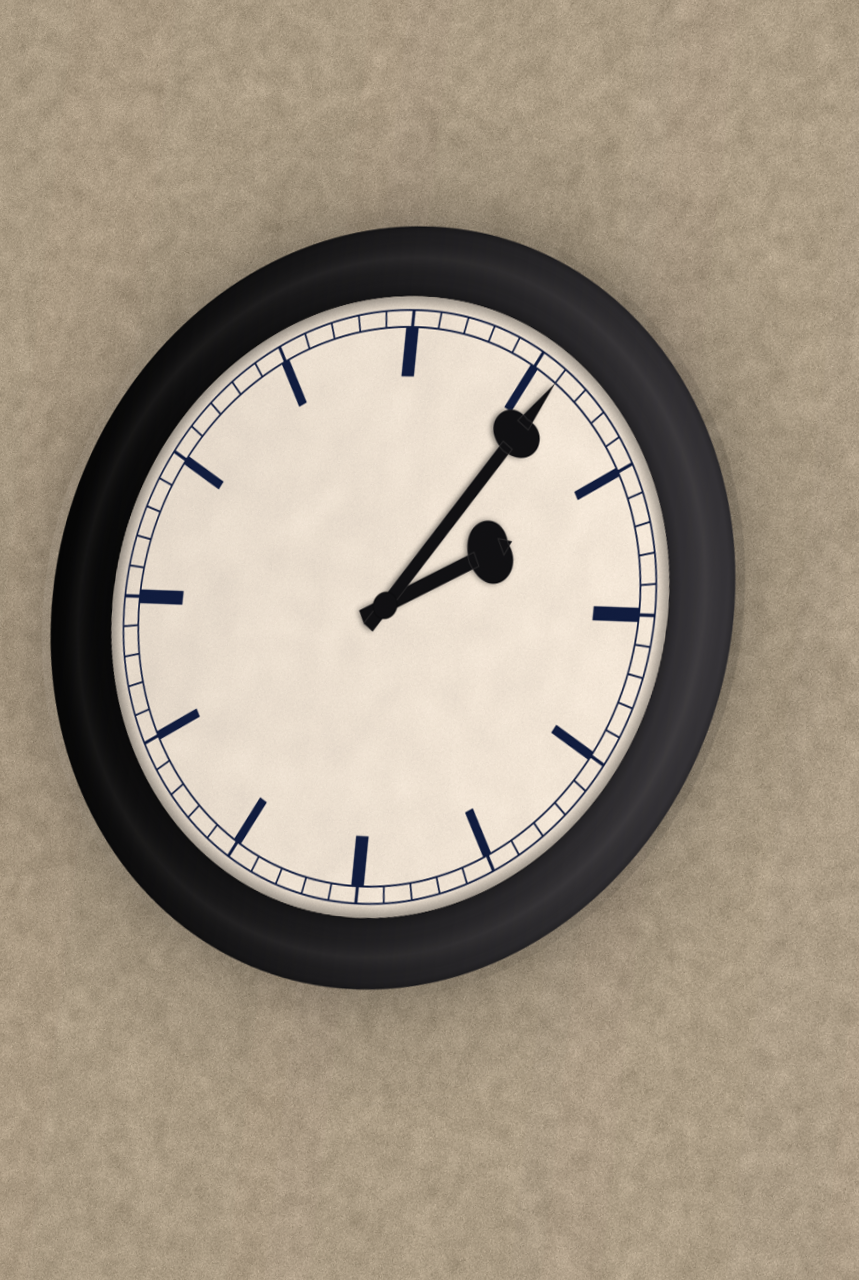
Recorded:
2.06
